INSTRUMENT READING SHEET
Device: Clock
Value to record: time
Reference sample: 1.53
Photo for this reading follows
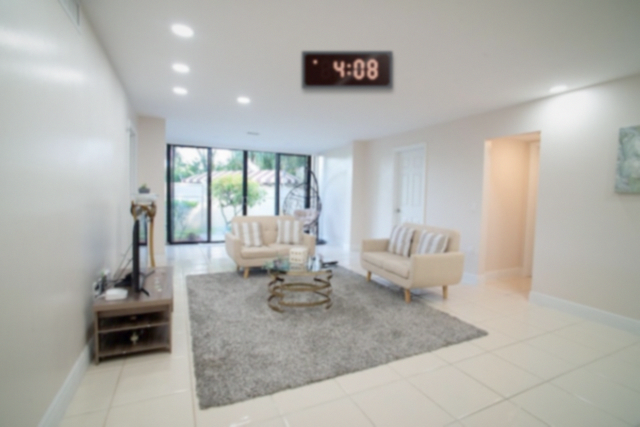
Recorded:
4.08
